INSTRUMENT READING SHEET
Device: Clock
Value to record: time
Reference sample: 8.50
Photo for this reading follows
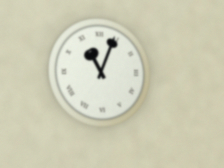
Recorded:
11.04
